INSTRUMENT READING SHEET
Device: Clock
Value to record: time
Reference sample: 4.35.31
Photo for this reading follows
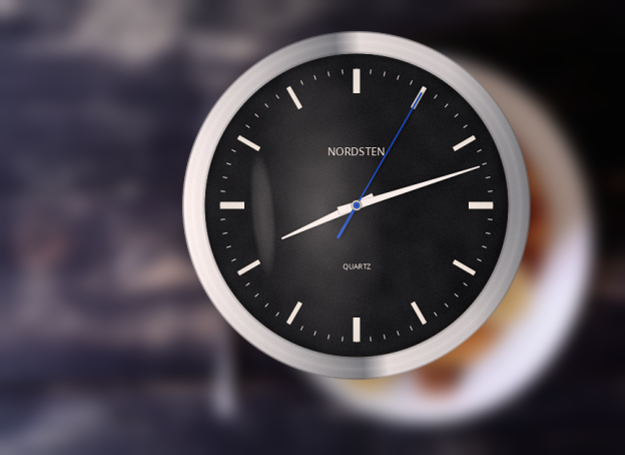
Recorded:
8.12.05
